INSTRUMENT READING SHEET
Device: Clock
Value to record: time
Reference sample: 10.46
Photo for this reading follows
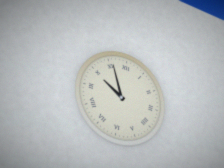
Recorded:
9.56
